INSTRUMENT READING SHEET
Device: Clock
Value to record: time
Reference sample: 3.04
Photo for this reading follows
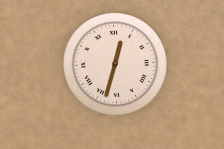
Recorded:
12.33
